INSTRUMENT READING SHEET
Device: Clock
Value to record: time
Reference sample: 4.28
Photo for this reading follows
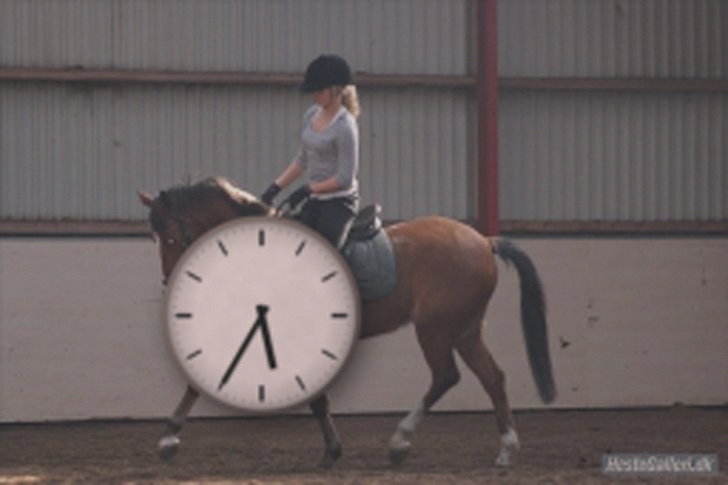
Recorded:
5.35
